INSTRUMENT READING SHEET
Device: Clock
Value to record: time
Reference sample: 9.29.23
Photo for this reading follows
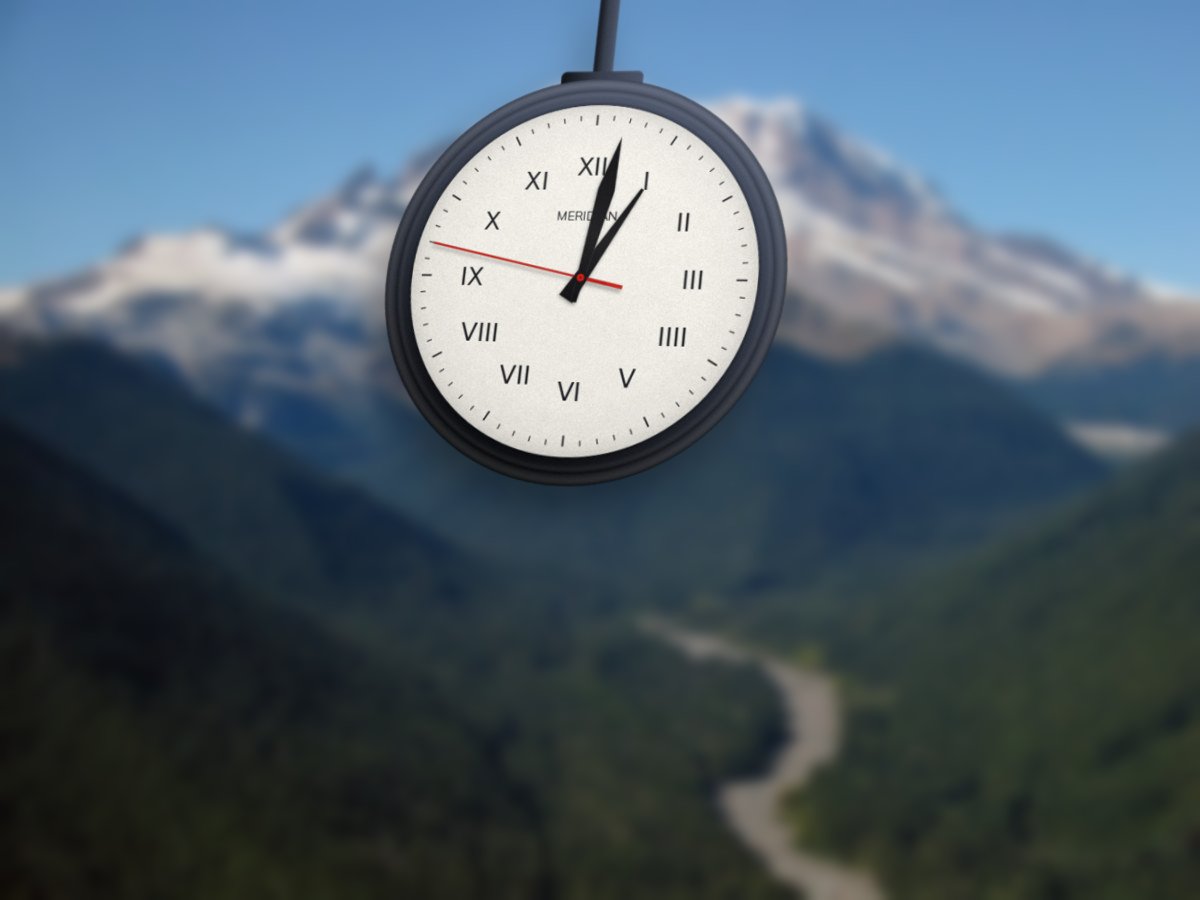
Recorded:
1.01.47
